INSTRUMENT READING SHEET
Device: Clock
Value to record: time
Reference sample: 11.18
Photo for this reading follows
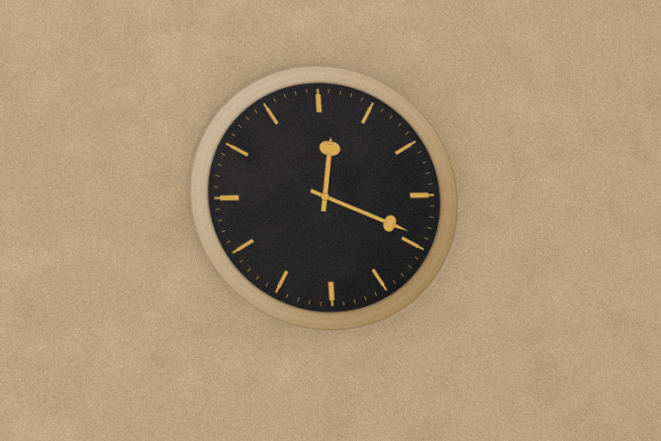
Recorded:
12.19
